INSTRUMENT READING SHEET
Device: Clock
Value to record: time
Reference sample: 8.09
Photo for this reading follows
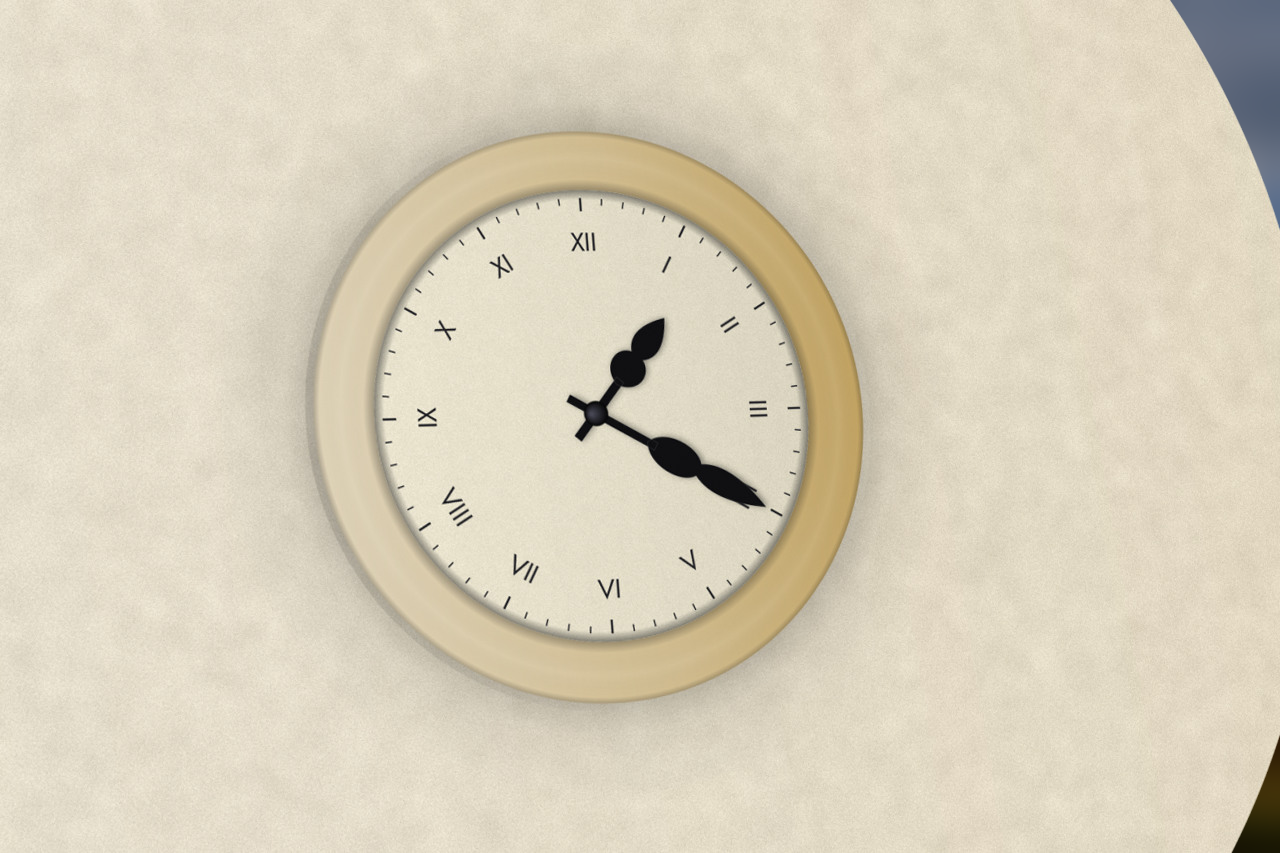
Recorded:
1.20
